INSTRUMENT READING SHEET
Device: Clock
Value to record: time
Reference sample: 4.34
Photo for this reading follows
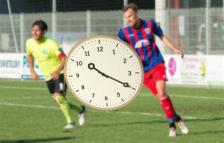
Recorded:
10.20
